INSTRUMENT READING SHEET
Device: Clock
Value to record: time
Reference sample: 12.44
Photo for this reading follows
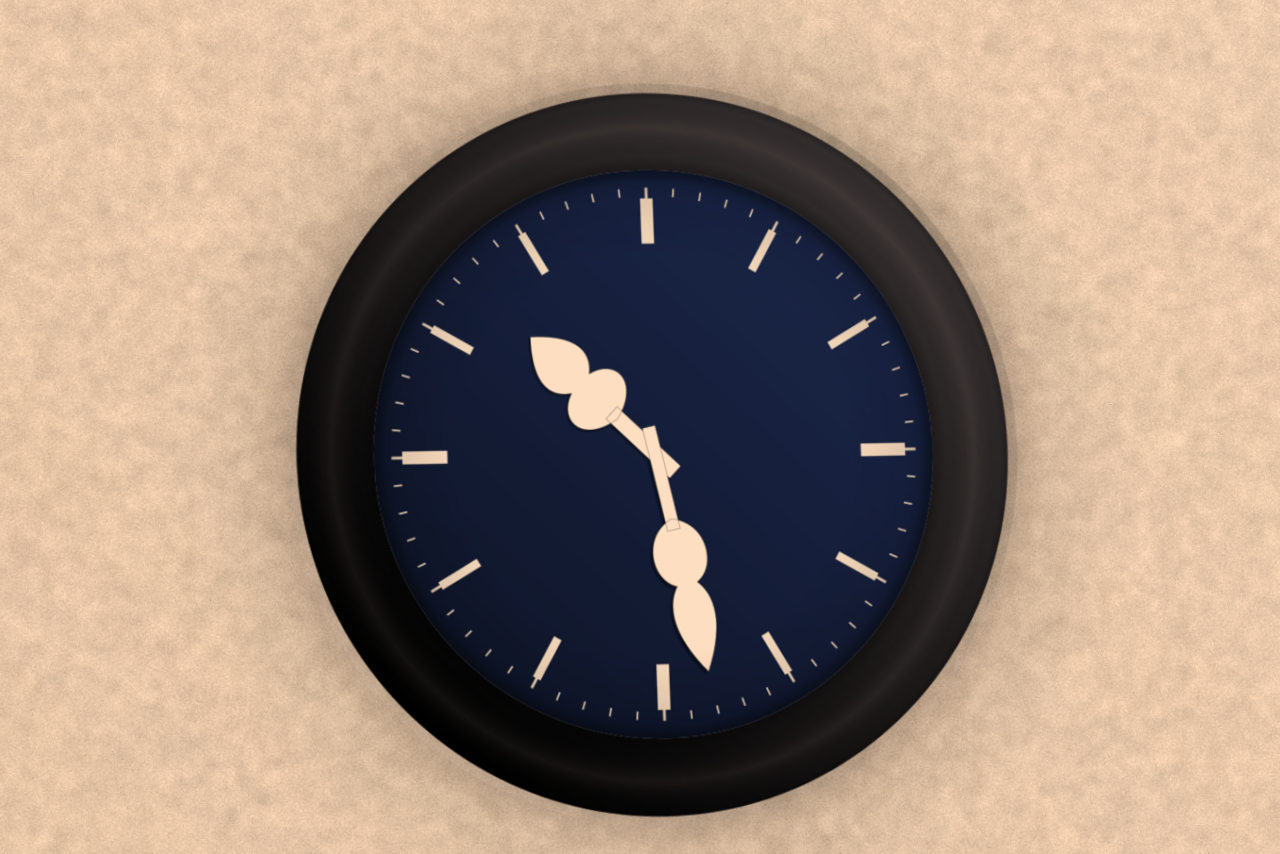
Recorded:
10.28
